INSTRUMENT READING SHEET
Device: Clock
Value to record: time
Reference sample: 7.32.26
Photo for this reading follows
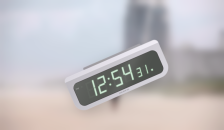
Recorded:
12.54.31
